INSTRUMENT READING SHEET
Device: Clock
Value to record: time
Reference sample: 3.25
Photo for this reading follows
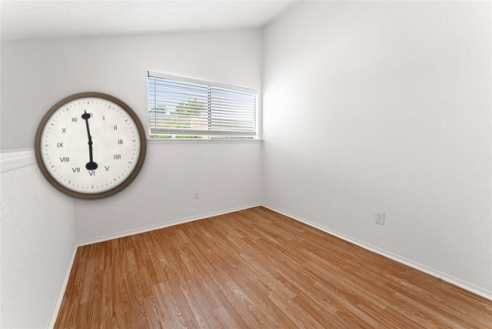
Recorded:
5.59
